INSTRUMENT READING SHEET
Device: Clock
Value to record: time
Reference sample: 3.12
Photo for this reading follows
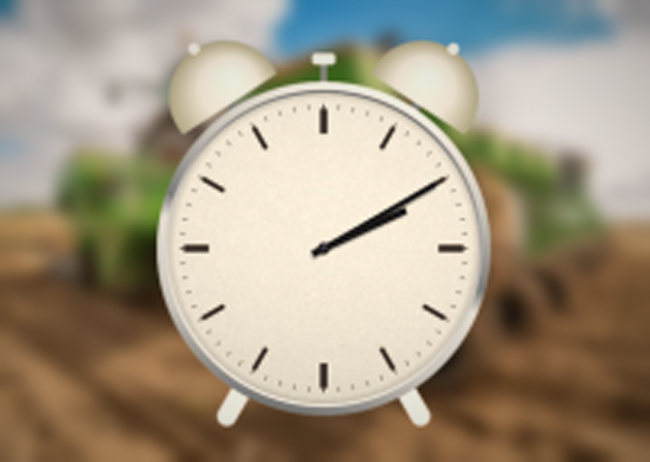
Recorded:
2.10
